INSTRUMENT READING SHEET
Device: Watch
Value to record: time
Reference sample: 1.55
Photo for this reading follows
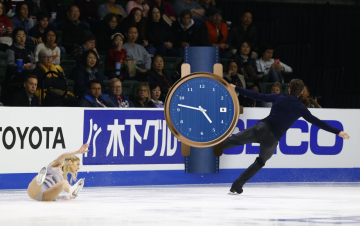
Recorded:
4.47
